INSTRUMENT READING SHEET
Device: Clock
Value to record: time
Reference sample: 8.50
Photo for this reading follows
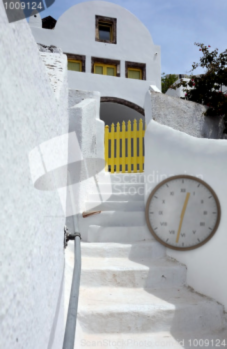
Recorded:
12.32
